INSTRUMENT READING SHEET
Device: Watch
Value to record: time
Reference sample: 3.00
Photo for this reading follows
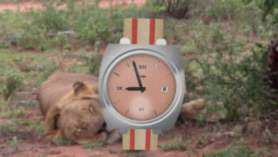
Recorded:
8.57
